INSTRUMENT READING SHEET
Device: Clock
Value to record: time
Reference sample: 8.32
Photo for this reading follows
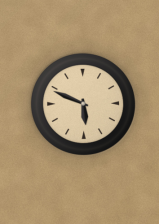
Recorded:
5.49
